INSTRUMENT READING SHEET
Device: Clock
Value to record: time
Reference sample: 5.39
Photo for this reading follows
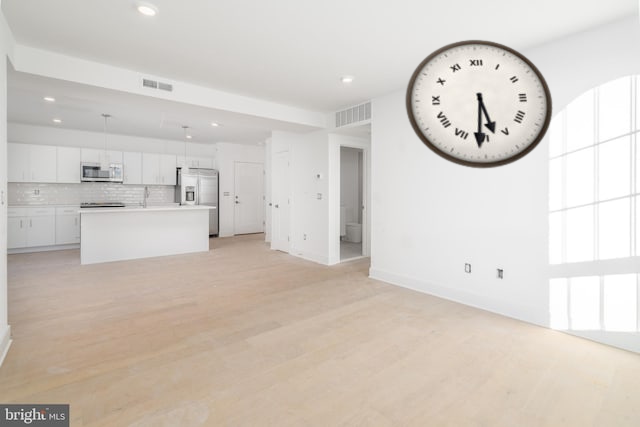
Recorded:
5.31
